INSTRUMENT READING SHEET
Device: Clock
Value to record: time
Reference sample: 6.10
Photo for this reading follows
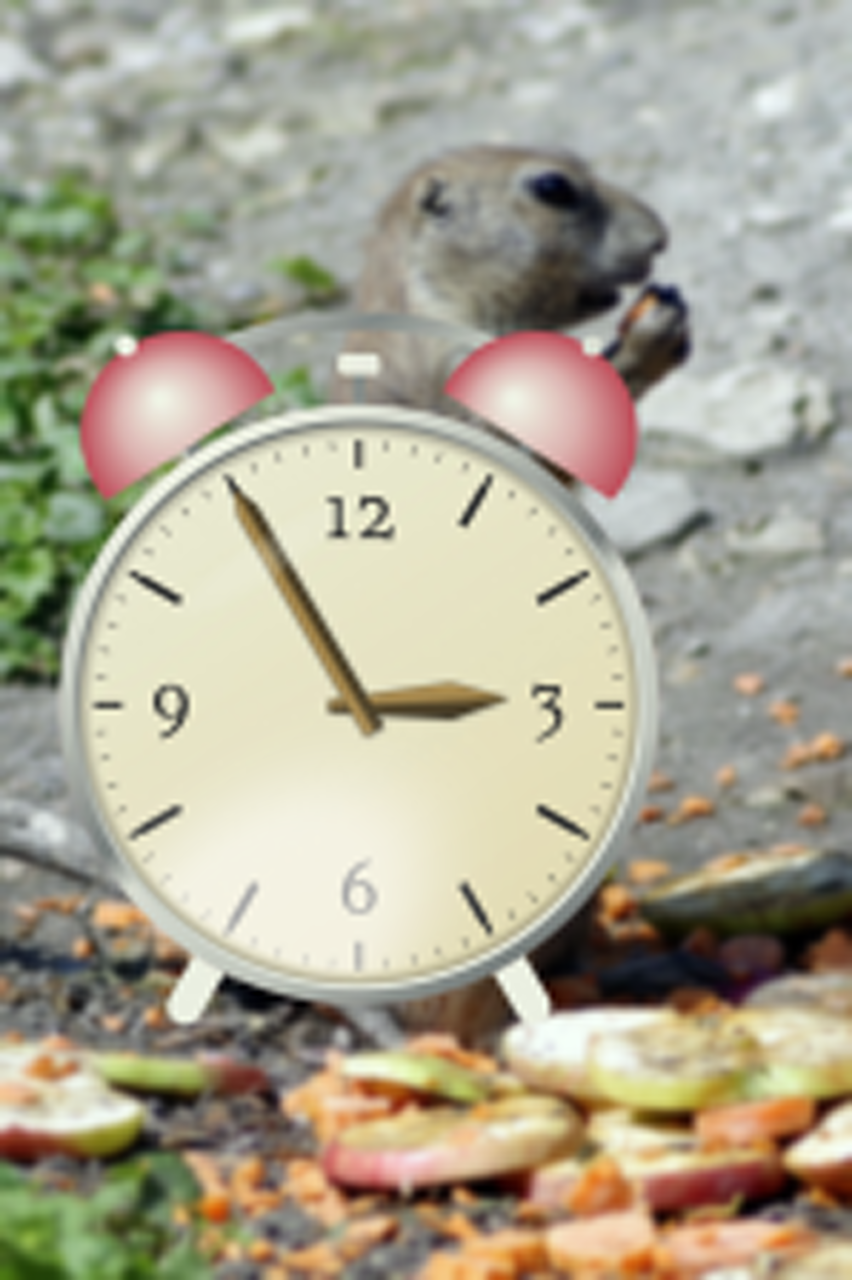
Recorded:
2.55
